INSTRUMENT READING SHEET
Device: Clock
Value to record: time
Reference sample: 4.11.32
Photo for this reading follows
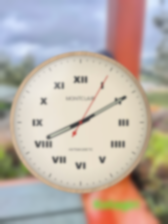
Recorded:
8.10.05
